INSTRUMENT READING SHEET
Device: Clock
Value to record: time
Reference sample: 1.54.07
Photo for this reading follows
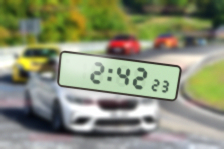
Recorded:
2.42.23
